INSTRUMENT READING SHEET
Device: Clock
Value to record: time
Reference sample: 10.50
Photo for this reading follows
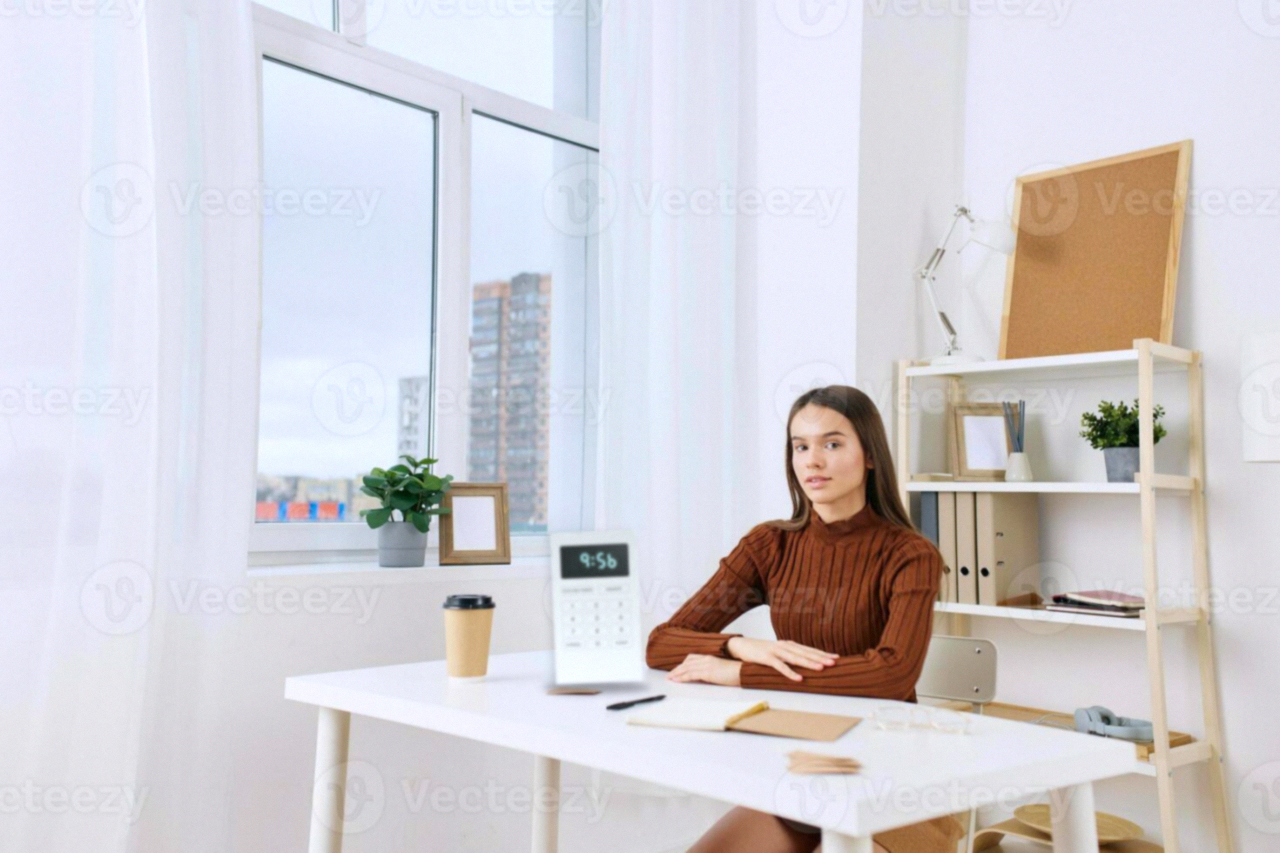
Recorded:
9.56
